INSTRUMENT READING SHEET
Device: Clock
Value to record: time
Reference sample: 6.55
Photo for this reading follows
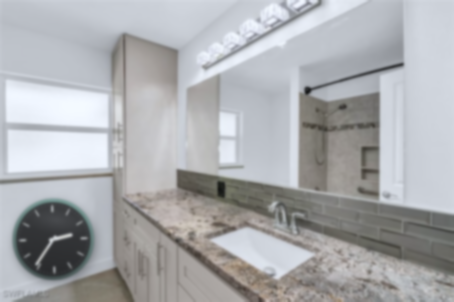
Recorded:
2.36
